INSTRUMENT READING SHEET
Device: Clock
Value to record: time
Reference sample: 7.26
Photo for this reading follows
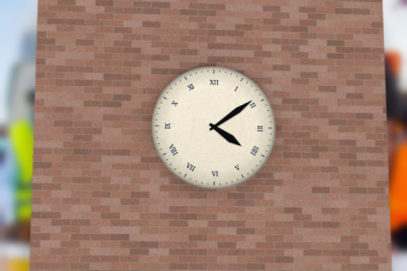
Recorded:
4.09
